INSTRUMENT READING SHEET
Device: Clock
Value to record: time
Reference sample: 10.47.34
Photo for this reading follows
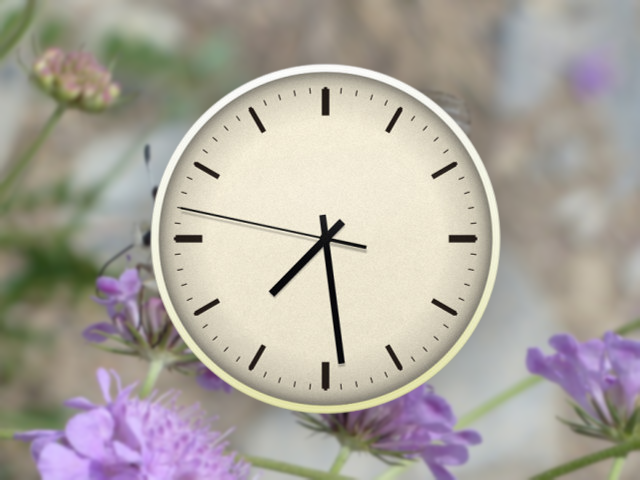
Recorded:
7.28.47
